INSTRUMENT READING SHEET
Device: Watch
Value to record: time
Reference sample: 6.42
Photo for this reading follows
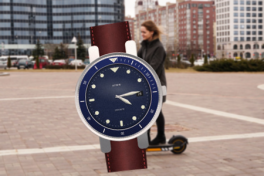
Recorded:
4.14
